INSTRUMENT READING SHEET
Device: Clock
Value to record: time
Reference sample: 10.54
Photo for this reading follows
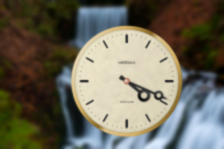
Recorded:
4.19
